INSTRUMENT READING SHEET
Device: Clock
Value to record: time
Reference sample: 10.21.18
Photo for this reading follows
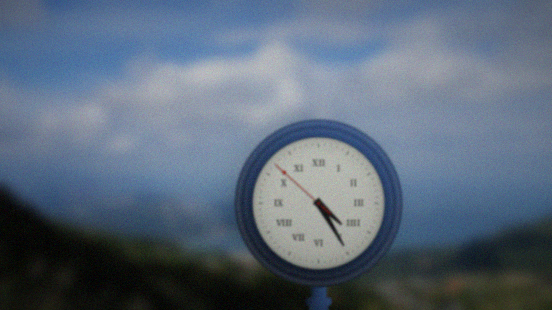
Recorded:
4.24.52
